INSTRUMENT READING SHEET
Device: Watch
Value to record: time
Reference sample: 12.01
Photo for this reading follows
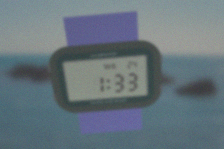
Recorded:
1.33
